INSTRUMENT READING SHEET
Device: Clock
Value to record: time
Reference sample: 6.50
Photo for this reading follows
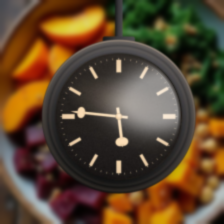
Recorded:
5.46
